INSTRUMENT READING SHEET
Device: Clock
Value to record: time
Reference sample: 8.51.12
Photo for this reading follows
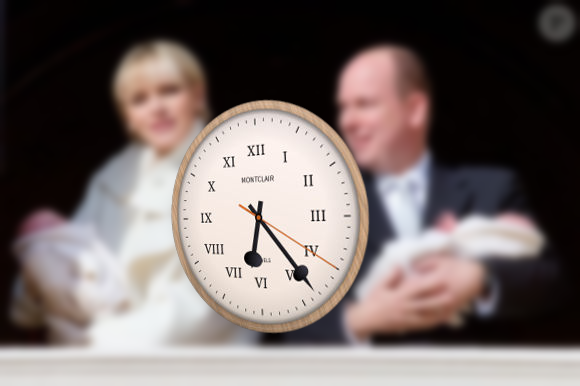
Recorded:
6.23.20
